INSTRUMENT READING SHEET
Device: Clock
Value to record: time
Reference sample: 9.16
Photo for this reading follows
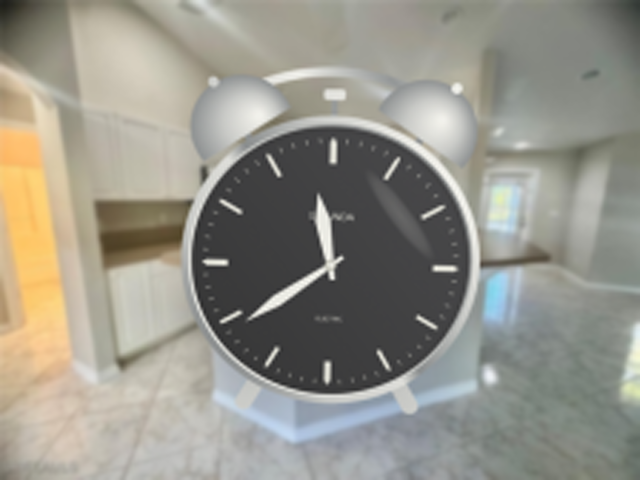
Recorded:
11.39
